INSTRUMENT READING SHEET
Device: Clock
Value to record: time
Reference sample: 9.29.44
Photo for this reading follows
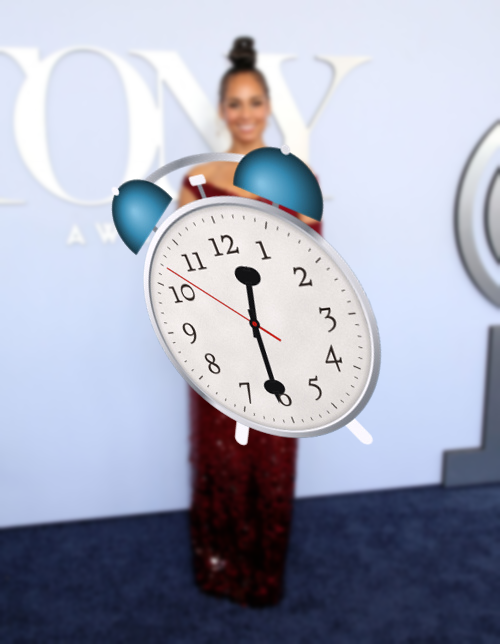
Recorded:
12.30.52
